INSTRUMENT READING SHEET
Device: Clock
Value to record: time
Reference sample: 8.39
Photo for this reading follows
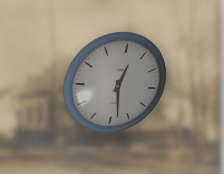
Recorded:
12.28
